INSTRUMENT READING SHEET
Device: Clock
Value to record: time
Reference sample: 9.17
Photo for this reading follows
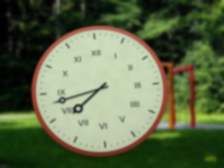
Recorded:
7.43
